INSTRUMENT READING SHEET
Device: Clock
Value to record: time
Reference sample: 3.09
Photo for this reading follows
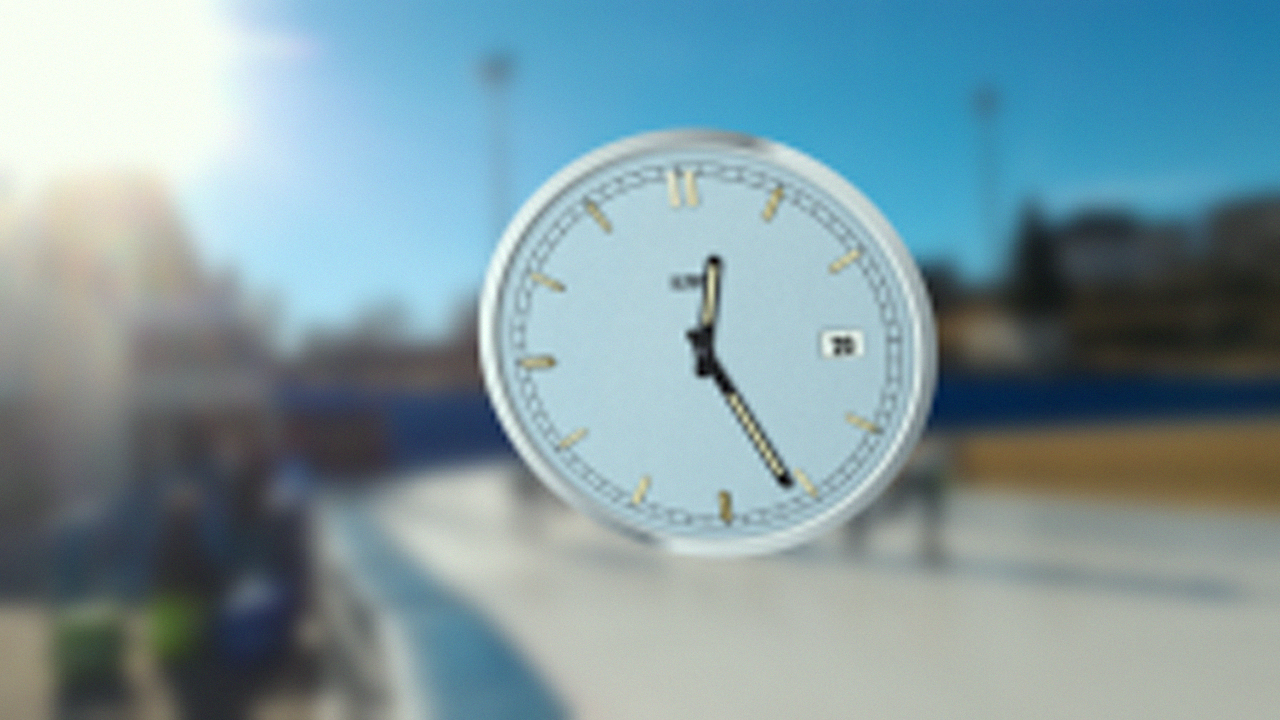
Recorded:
12.26
